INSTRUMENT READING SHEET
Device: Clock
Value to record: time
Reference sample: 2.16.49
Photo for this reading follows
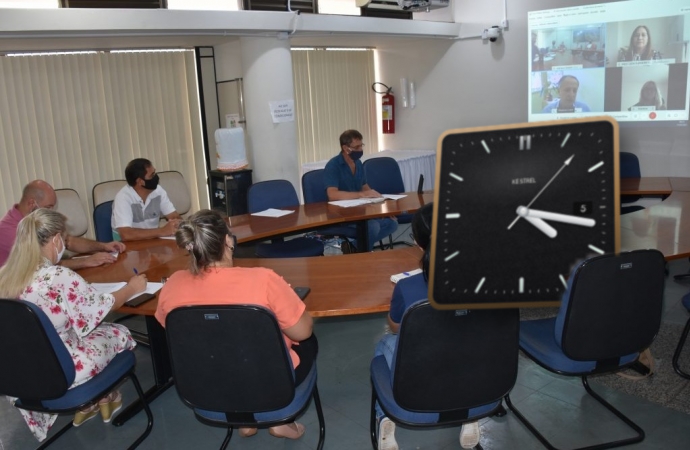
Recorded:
4.17.07
